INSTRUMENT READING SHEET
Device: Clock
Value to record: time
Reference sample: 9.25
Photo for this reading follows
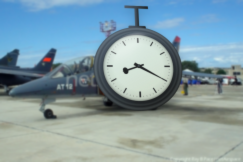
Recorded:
8.20
